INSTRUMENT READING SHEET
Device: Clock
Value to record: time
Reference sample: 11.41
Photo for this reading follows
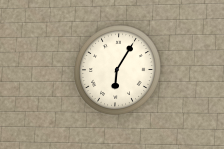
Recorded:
6.05
